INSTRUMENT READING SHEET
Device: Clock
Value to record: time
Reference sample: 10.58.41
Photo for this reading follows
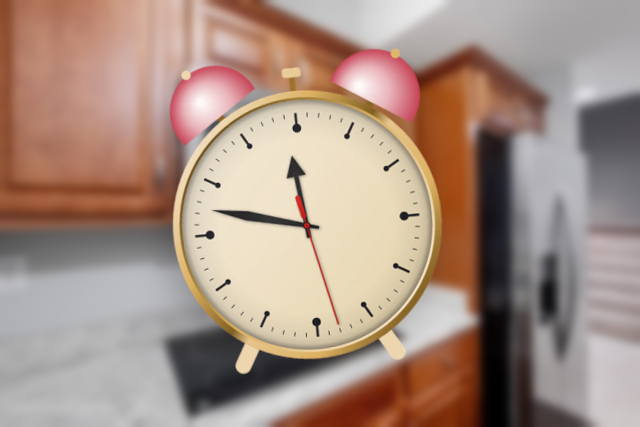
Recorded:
11.47.28
